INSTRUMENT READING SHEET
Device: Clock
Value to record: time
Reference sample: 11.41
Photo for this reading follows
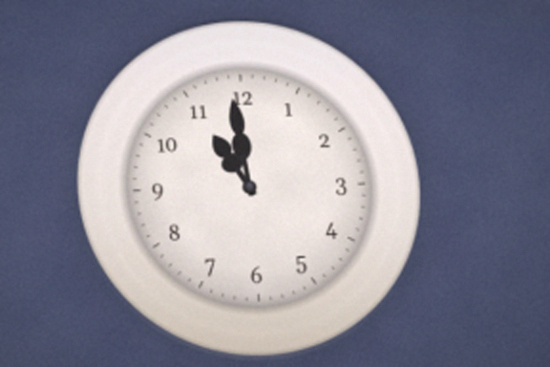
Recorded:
10.59
